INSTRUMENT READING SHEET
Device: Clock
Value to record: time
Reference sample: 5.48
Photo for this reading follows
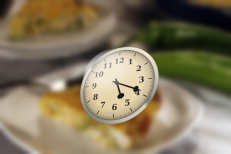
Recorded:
5.19
